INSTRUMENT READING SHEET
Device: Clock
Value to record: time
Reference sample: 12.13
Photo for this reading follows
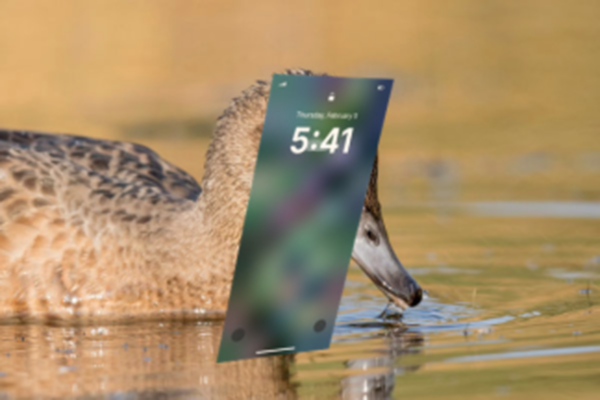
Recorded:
5.41
